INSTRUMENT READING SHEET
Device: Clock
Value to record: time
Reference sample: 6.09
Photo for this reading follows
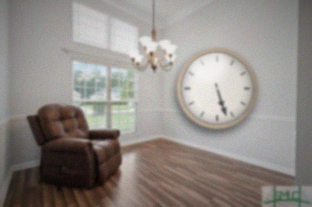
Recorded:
5.27
